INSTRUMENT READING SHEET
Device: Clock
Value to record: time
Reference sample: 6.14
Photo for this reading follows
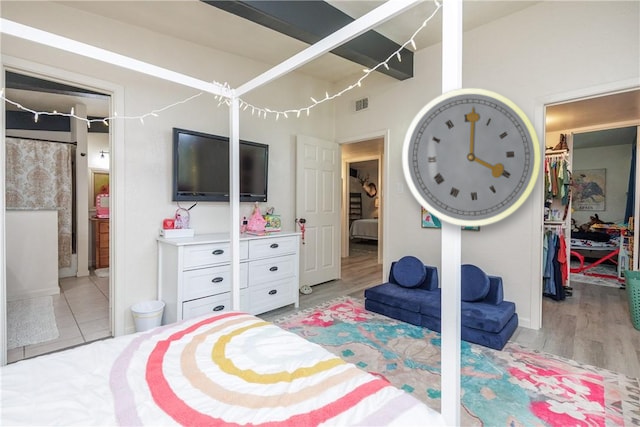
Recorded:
4.01
